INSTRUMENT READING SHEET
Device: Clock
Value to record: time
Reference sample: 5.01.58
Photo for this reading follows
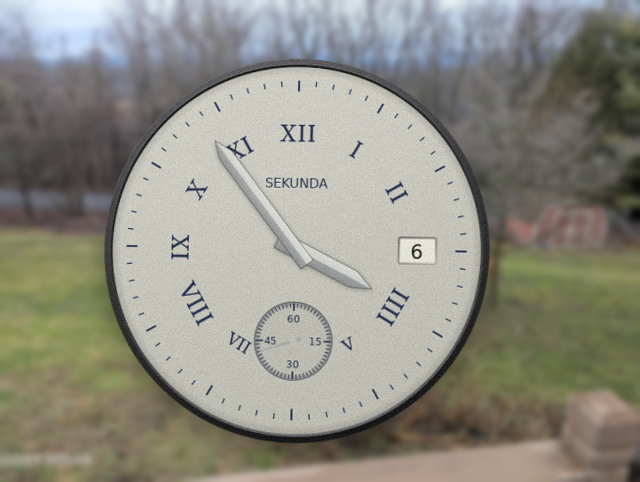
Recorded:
3.53.42
